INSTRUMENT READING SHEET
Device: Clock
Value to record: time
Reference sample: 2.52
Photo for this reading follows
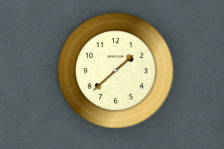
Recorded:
1.38
